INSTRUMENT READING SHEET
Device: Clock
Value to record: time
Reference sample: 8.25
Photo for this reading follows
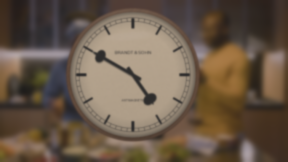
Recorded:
4.50
